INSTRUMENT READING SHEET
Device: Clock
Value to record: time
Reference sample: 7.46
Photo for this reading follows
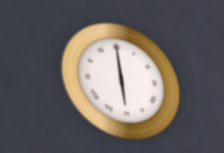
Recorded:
6.00
